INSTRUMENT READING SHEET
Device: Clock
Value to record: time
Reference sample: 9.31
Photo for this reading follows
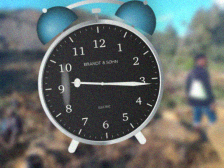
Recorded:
9.16
